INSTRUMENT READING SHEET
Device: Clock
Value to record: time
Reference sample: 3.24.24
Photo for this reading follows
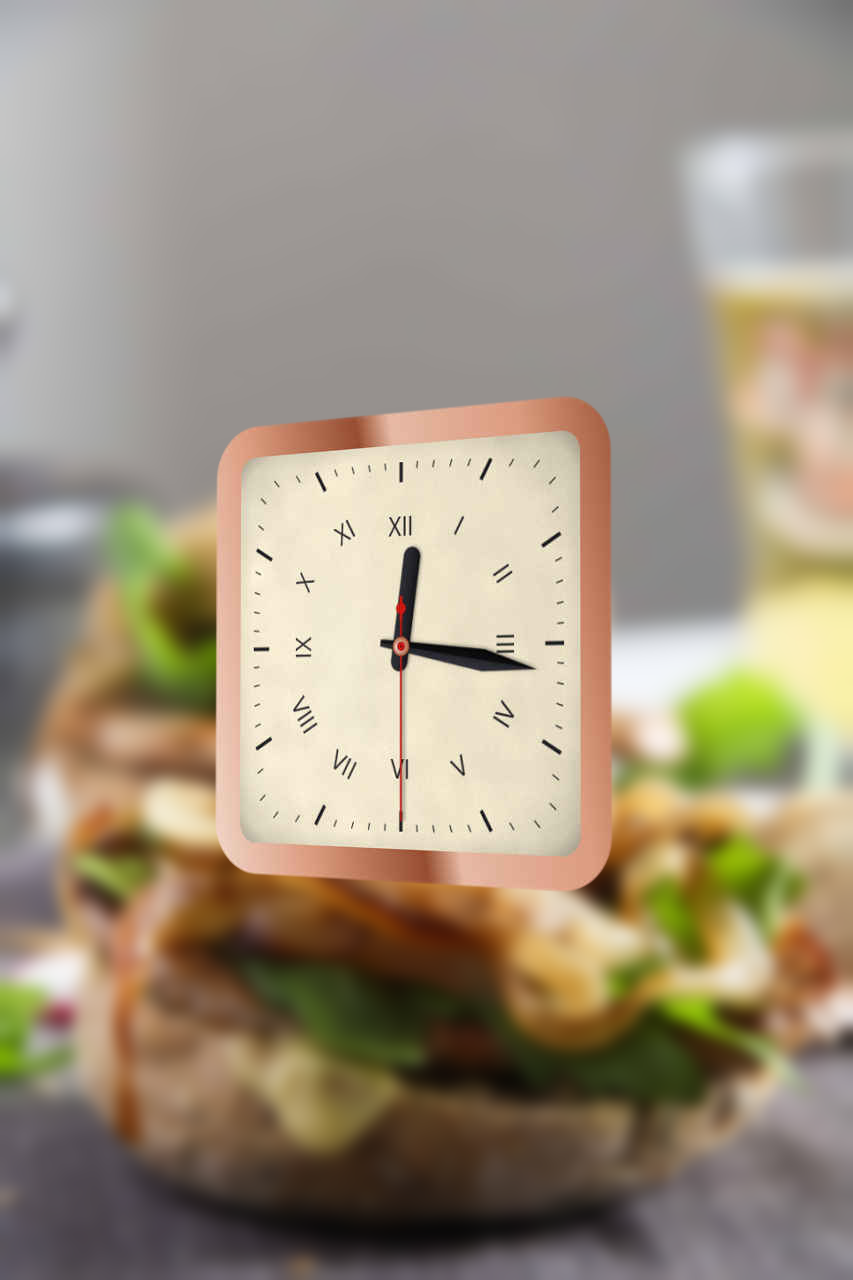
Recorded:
12.16.30
